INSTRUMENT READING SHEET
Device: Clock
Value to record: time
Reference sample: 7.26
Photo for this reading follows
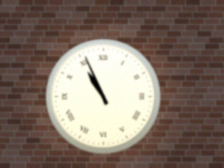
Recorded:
10.56
